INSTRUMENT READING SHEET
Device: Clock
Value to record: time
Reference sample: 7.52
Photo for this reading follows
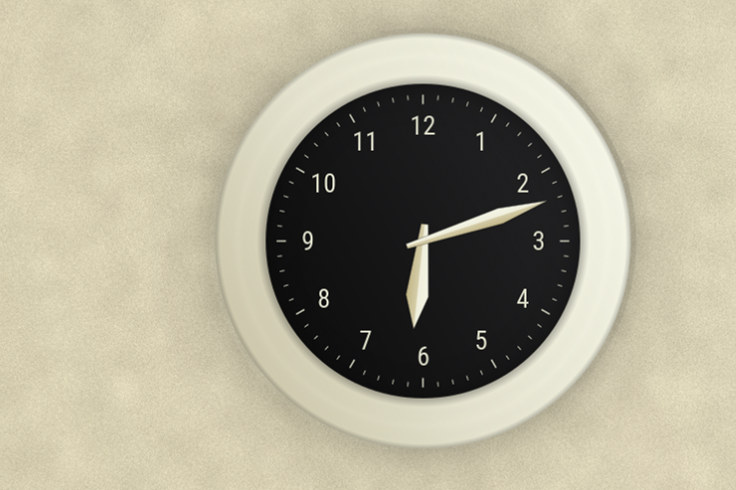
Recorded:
6.12
